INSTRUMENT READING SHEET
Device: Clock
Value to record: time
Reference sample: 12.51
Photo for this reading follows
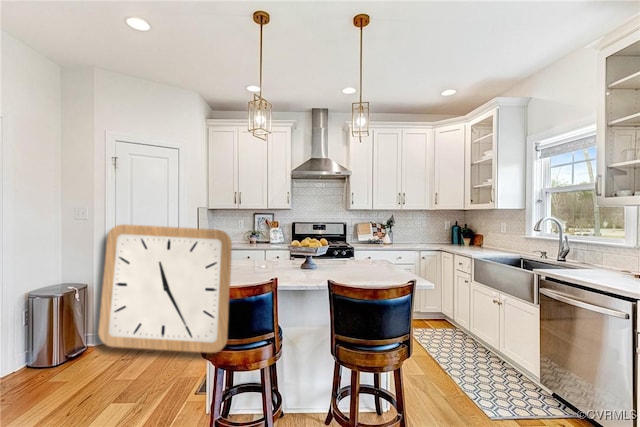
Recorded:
11.25
